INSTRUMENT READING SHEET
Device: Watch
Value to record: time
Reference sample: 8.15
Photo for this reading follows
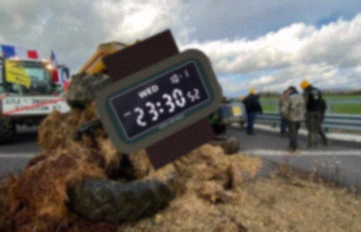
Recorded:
23.30
